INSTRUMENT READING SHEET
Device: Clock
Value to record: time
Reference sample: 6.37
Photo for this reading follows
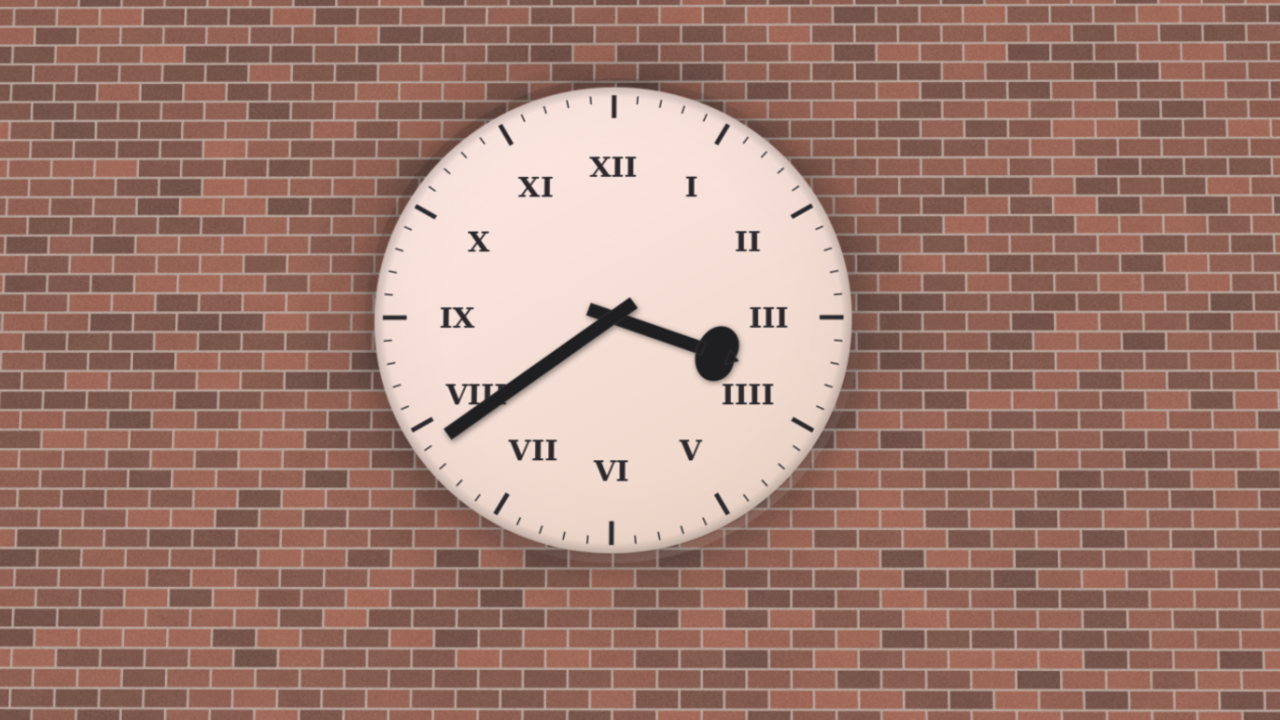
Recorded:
3.39
